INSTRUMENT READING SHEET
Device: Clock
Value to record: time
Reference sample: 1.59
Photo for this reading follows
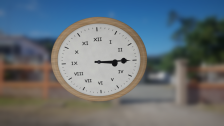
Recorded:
3.15
